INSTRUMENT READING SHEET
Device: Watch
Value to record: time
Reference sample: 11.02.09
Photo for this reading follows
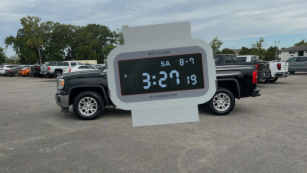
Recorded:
3.27.19
